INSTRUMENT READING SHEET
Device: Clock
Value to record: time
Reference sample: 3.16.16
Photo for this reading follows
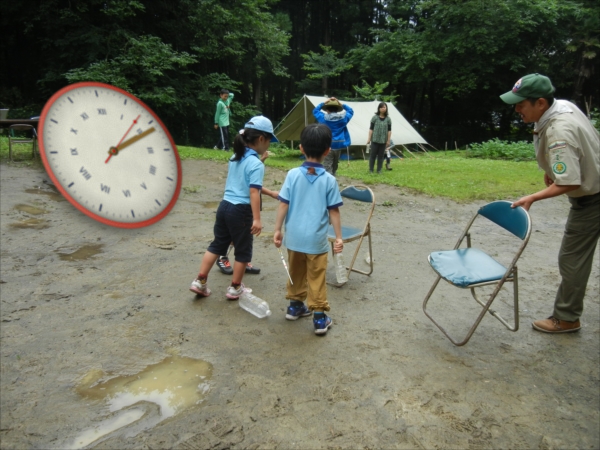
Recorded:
2.11.08
